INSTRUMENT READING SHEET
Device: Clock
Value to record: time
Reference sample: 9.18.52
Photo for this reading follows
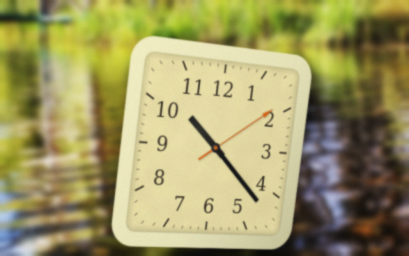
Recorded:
10.22.09
